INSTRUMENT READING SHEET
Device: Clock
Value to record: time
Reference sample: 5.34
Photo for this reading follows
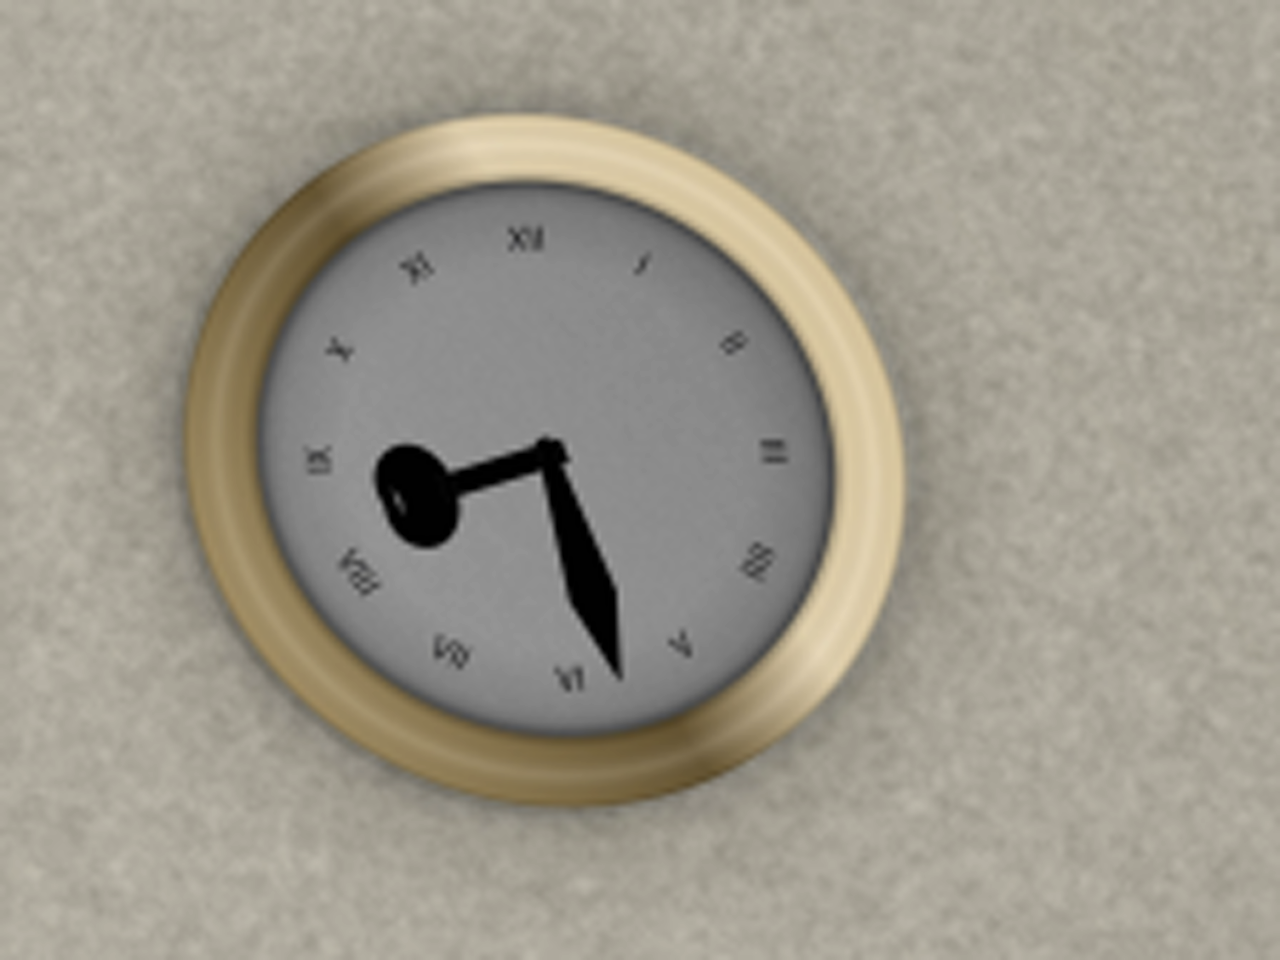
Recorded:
8.28
